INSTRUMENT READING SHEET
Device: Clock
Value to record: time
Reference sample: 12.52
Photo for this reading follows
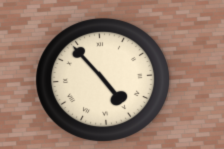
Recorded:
4.54
